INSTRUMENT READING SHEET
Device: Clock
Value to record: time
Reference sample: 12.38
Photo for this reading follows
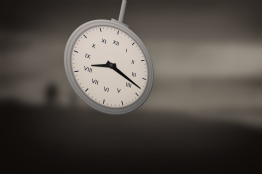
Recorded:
8.18
